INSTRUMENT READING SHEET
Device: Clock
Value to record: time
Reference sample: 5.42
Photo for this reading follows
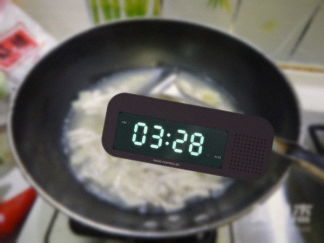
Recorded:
3.28
